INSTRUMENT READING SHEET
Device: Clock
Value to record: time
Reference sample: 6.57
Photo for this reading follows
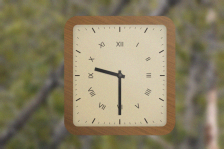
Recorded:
9.30
